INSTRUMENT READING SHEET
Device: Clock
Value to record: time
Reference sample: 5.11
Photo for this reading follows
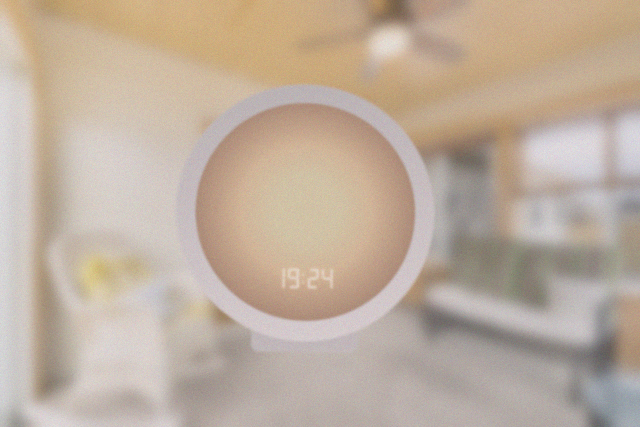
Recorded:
19.24
